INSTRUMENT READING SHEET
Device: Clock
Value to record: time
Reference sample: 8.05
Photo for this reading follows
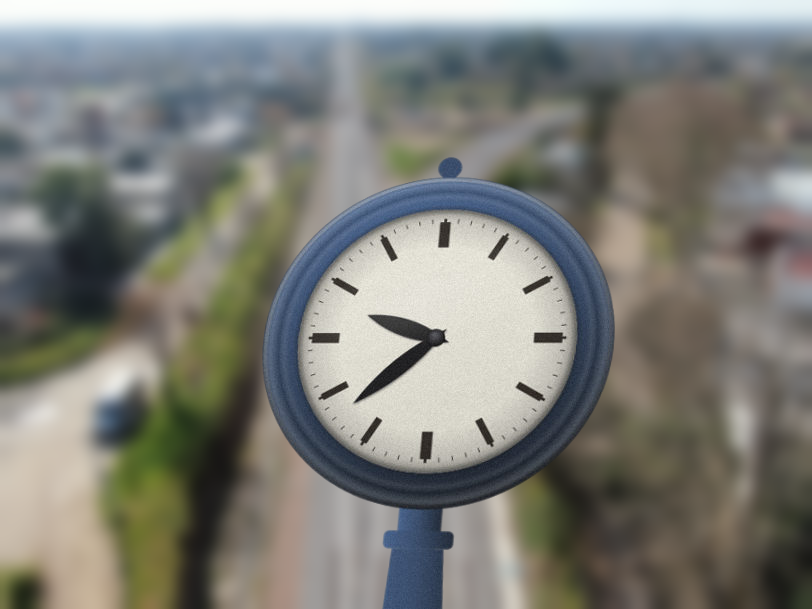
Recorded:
9.38
